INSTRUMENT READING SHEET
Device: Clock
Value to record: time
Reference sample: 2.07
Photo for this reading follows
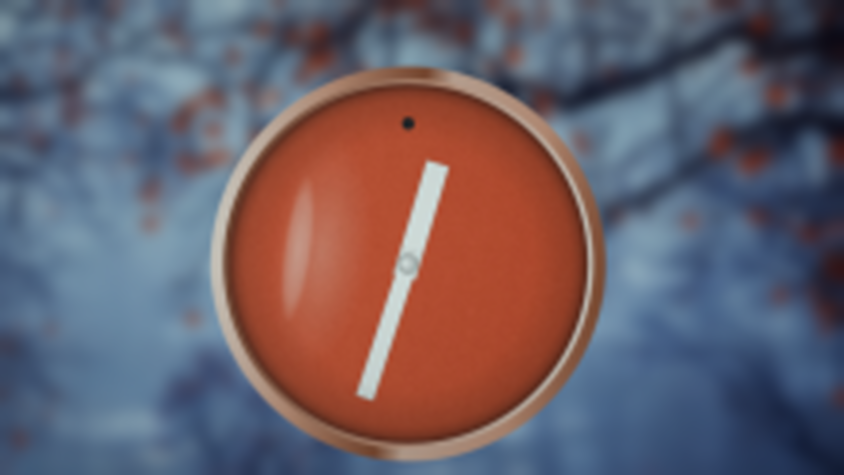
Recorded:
12.33
